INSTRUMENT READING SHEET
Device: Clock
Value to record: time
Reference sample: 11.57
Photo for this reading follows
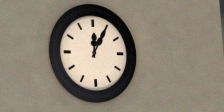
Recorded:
12.05
